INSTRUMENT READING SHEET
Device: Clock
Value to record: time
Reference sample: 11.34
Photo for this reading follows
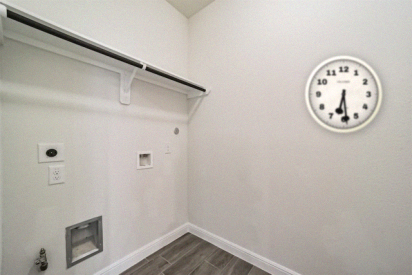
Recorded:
6.29
